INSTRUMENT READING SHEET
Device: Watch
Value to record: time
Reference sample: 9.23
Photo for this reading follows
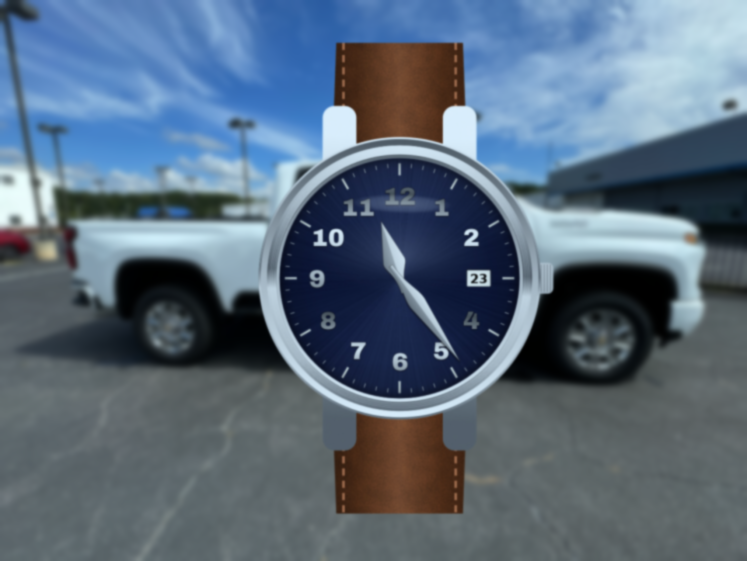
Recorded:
11.24
